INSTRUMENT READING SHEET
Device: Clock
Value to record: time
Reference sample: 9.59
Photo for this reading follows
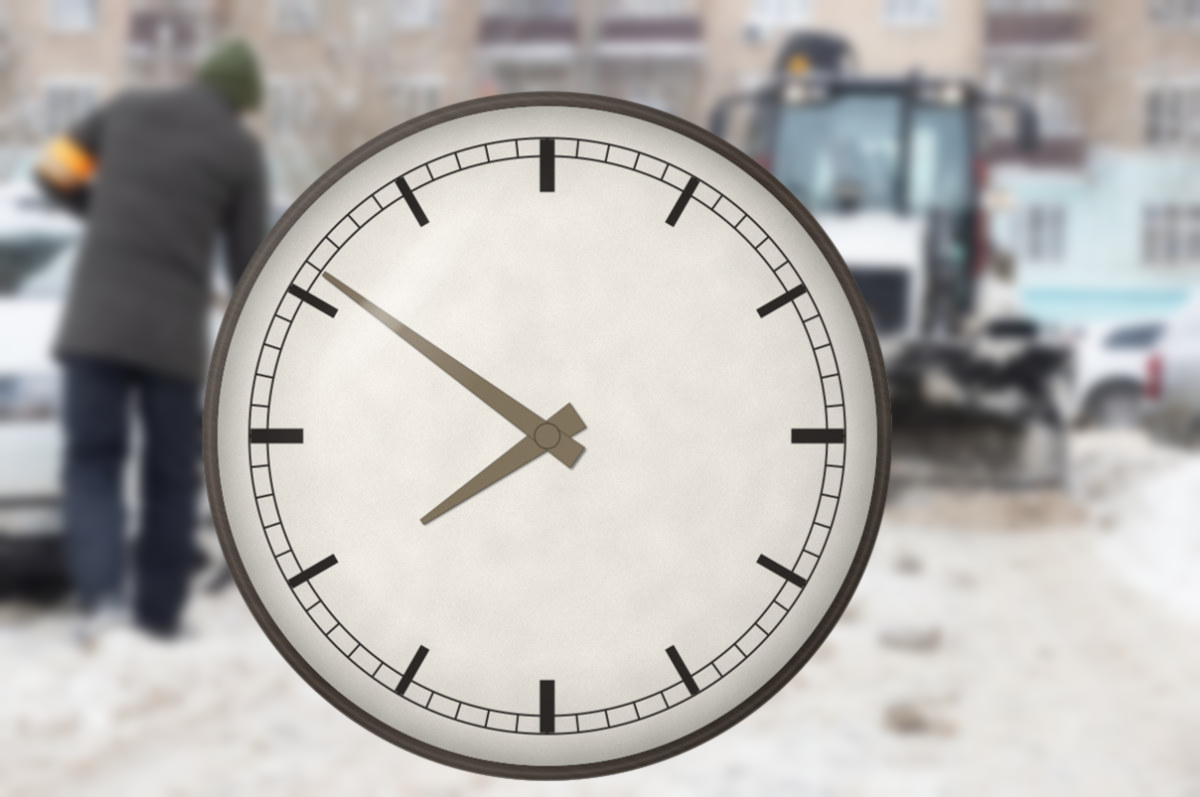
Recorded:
7.51
